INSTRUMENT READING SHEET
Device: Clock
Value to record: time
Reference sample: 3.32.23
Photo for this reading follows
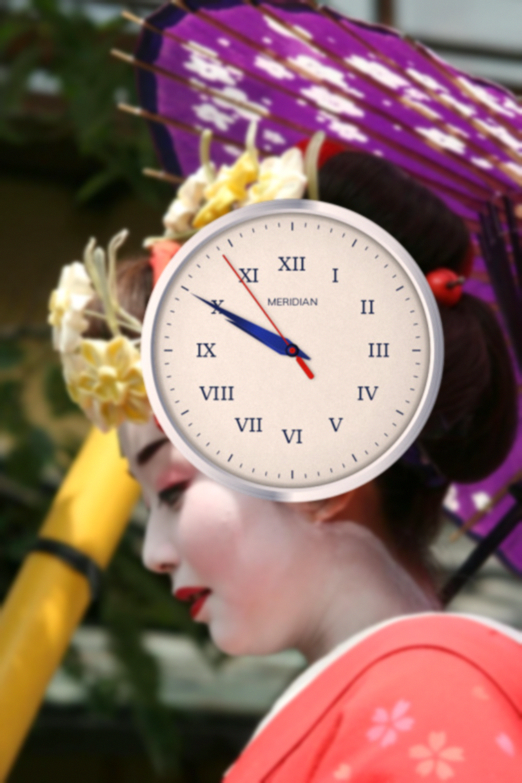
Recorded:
9.49.54
